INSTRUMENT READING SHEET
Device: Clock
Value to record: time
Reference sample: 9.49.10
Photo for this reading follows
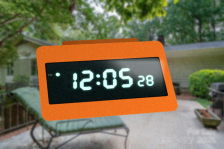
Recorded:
12.05.28
